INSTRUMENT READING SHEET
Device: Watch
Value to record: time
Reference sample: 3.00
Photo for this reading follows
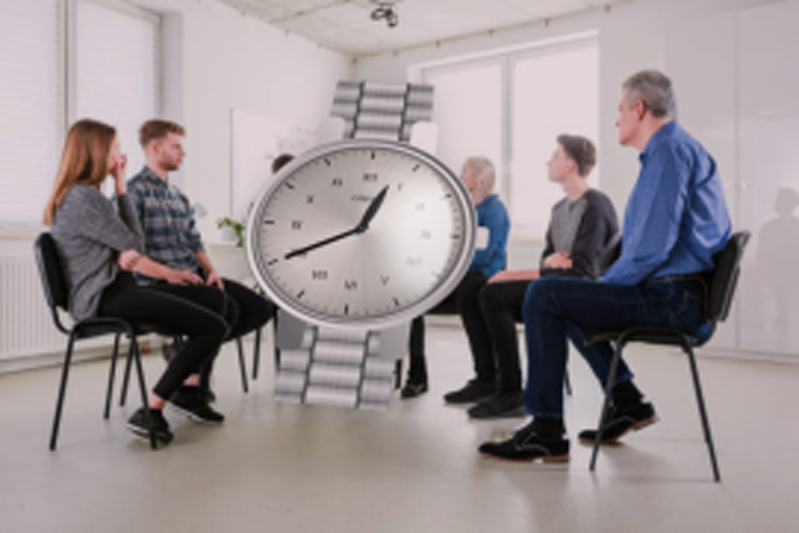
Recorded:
12.40
